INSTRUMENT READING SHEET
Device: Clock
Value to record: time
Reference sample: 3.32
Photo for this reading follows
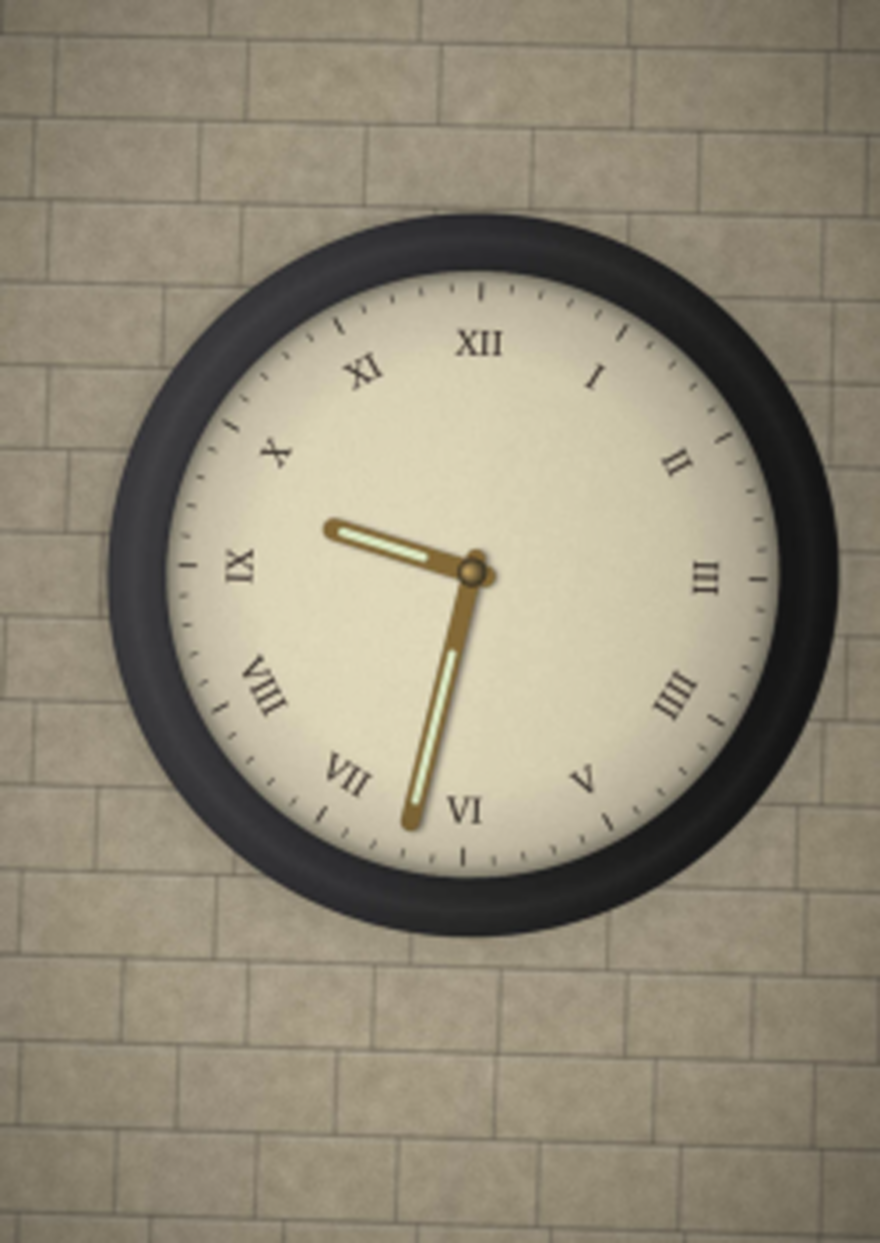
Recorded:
9.32
